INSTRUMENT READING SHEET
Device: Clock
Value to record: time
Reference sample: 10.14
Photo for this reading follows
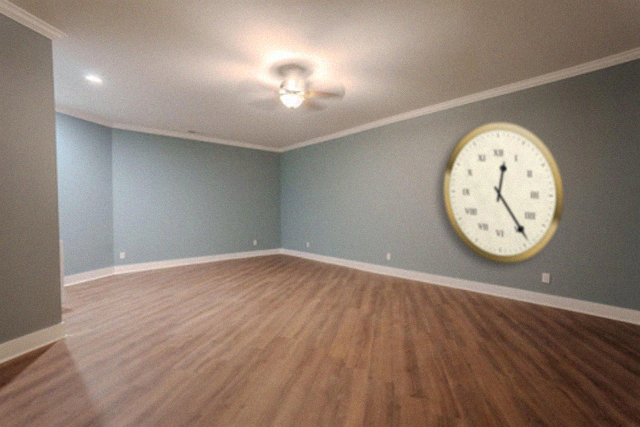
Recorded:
12.24
